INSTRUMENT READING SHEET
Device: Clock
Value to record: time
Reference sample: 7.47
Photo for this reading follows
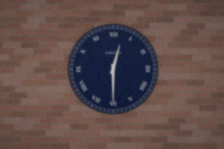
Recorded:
12.30
